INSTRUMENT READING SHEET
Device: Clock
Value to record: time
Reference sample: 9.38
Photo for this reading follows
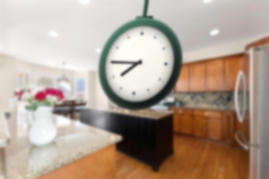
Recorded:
7.45
